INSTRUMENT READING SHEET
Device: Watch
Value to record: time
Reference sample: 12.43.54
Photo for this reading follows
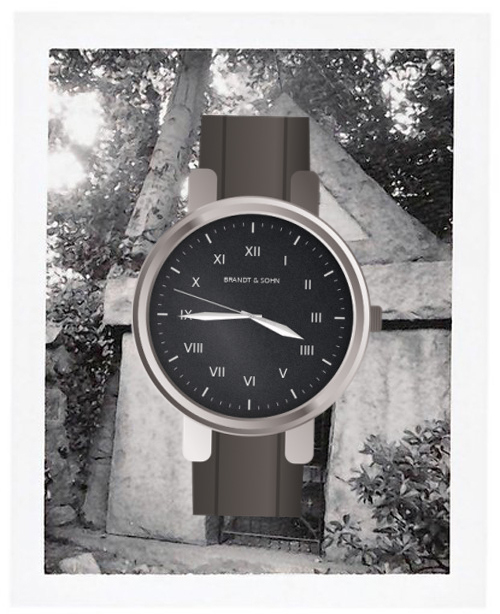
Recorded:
3.44.48
